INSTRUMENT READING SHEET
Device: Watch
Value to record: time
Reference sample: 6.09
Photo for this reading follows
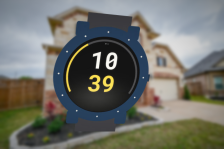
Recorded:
10.39
